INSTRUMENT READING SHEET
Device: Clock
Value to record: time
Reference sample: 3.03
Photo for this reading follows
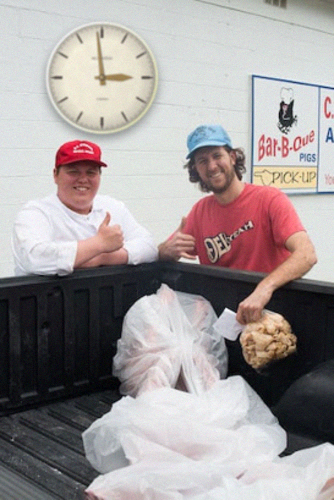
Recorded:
2.59
